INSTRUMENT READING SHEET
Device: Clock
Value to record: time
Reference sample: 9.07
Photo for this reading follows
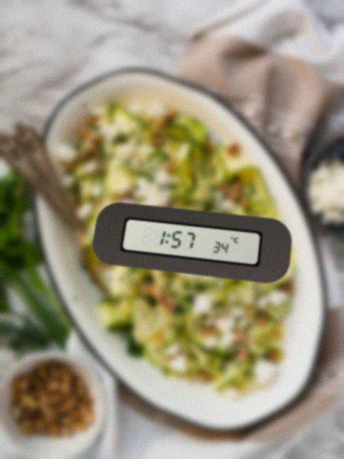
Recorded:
1.57
